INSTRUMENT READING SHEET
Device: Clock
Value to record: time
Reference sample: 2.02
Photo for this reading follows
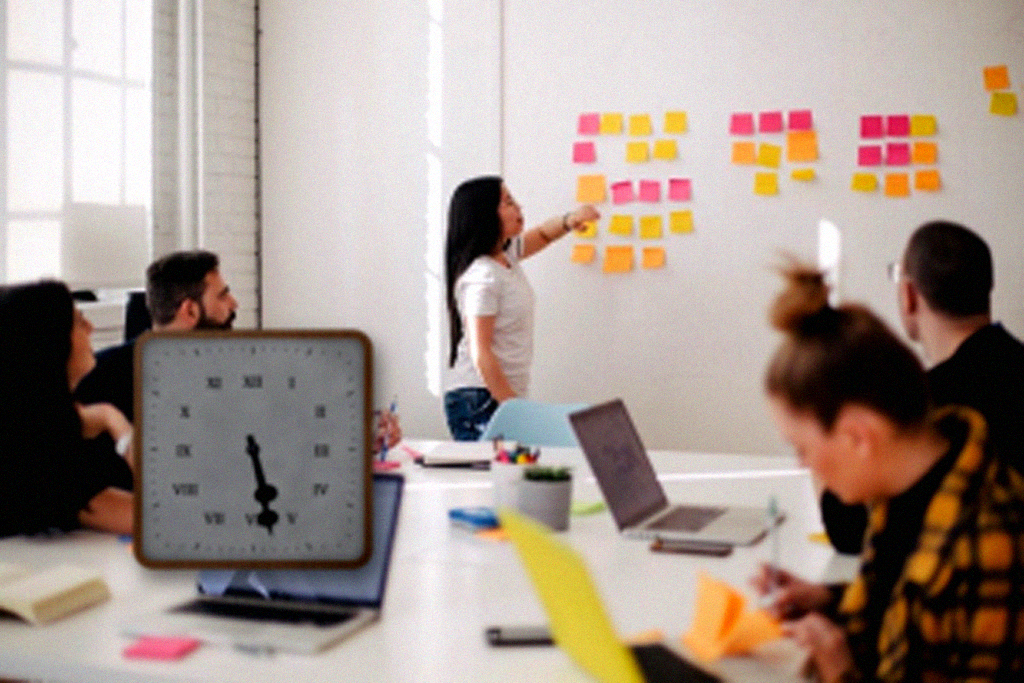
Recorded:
5.28
